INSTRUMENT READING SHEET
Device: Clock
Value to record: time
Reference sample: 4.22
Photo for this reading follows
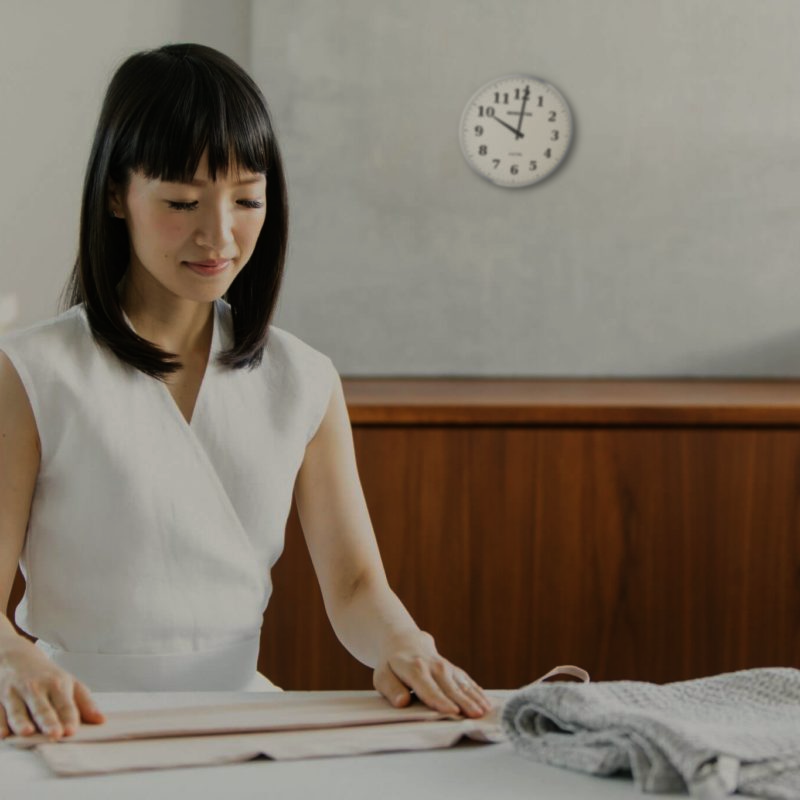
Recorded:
10.01
